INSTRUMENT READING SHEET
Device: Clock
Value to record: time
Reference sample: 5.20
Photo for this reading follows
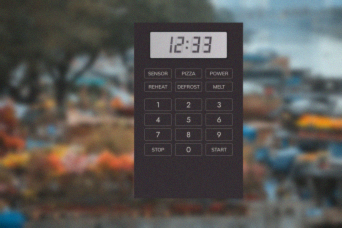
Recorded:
12.33
